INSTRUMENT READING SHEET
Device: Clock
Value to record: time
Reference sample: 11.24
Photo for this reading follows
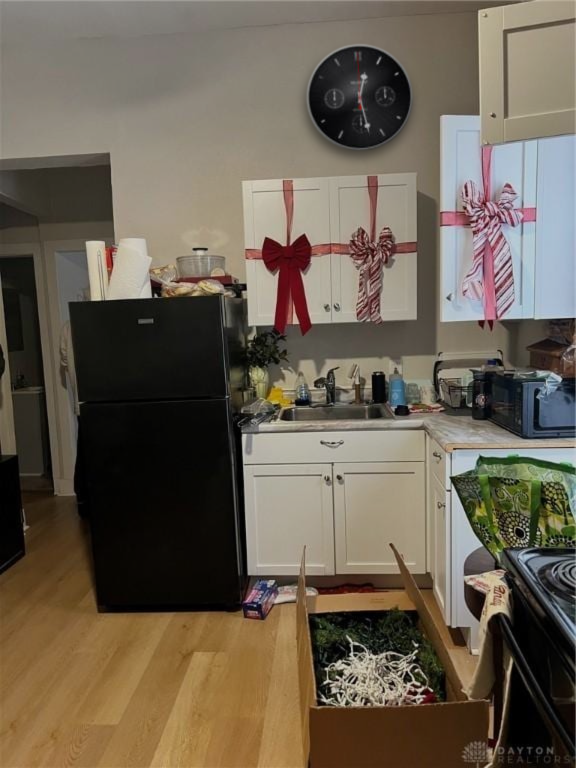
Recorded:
12.28
